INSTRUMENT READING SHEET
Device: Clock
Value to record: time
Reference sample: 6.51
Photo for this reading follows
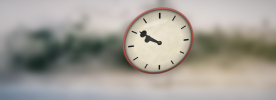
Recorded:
9.51
